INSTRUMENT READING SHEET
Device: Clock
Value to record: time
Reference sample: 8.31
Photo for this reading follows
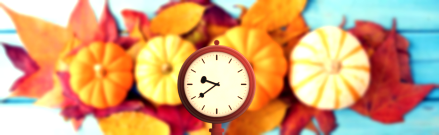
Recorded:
9.39
